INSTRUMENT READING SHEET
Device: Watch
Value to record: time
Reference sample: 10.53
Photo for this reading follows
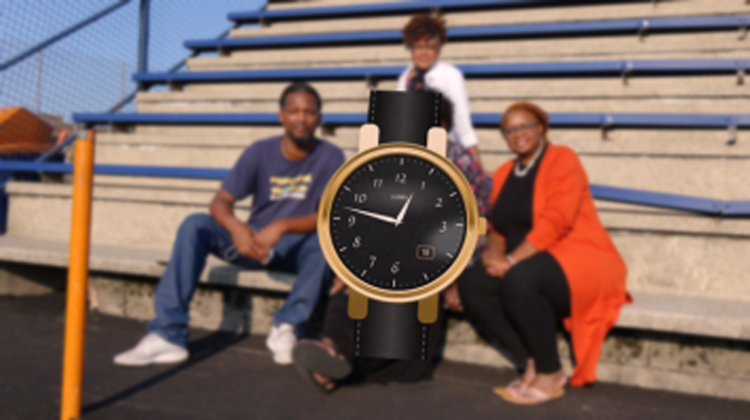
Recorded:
12.47
